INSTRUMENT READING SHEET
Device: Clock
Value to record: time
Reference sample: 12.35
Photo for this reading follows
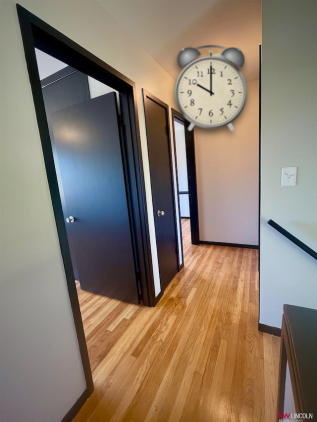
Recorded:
10.00
